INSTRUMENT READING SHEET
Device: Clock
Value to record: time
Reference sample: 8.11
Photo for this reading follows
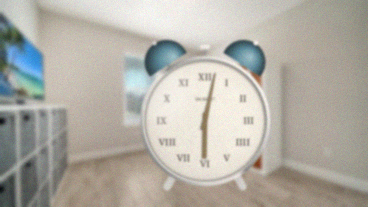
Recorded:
6.02
